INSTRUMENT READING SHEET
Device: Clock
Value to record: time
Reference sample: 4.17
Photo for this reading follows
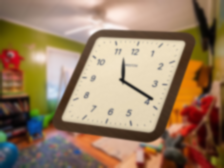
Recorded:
11.19
